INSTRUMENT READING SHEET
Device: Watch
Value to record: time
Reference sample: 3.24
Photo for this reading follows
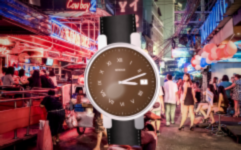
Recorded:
3.12
